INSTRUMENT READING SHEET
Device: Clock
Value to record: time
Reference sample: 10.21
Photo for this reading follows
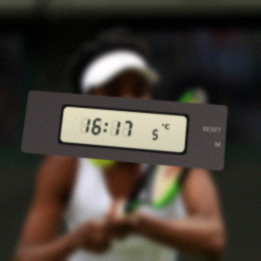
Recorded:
16.17
